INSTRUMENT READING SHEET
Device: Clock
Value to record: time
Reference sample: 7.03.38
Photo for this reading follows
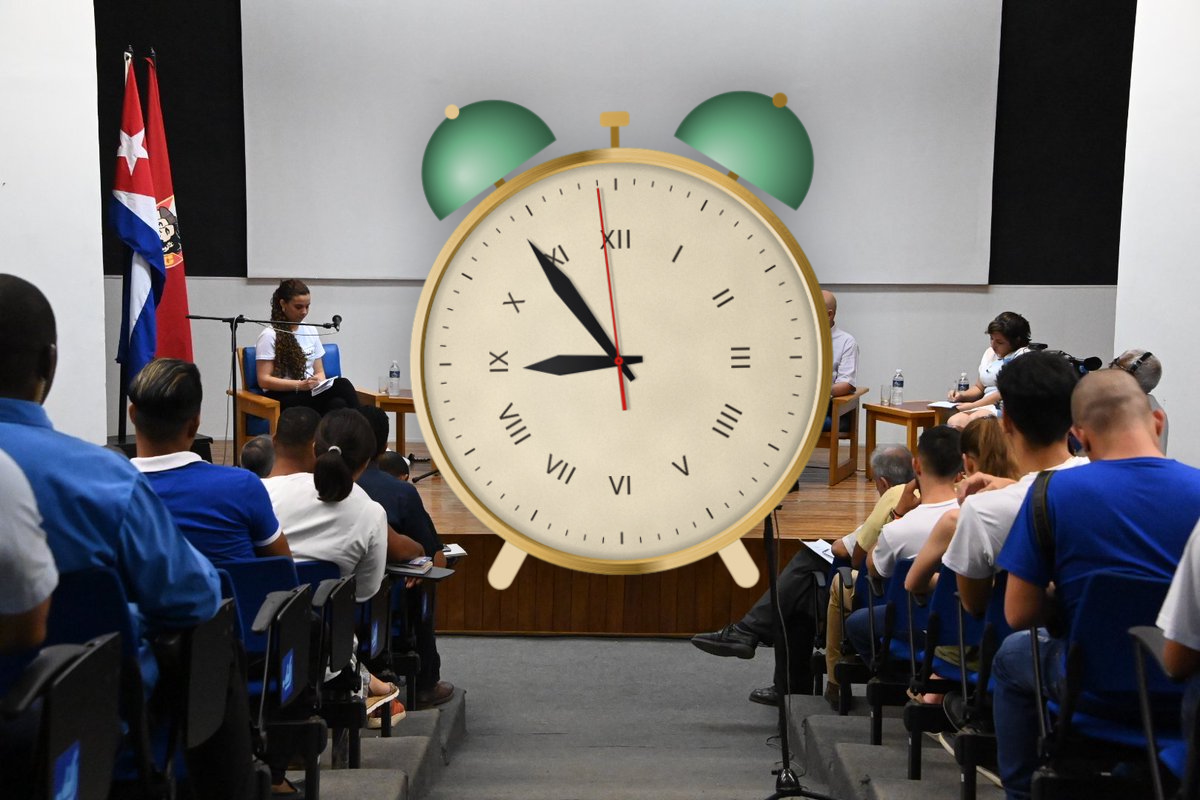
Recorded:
8.53.59
